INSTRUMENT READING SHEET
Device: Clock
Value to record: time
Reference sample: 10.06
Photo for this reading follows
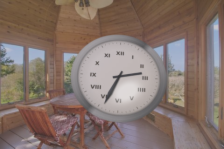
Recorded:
2.34
